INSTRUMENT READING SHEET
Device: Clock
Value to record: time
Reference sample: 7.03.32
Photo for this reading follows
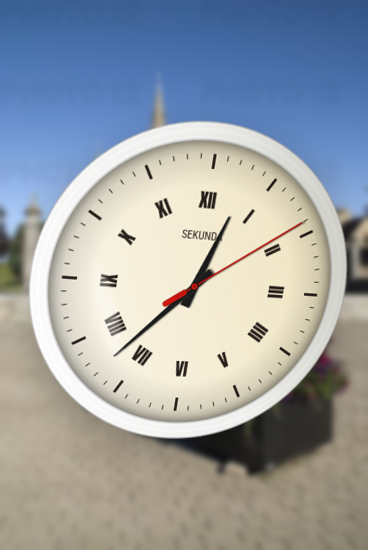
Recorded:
12.37.09
